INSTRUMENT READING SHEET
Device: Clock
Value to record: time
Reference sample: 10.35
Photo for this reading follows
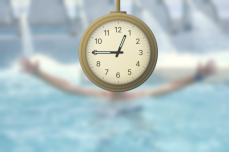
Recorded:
12.45
